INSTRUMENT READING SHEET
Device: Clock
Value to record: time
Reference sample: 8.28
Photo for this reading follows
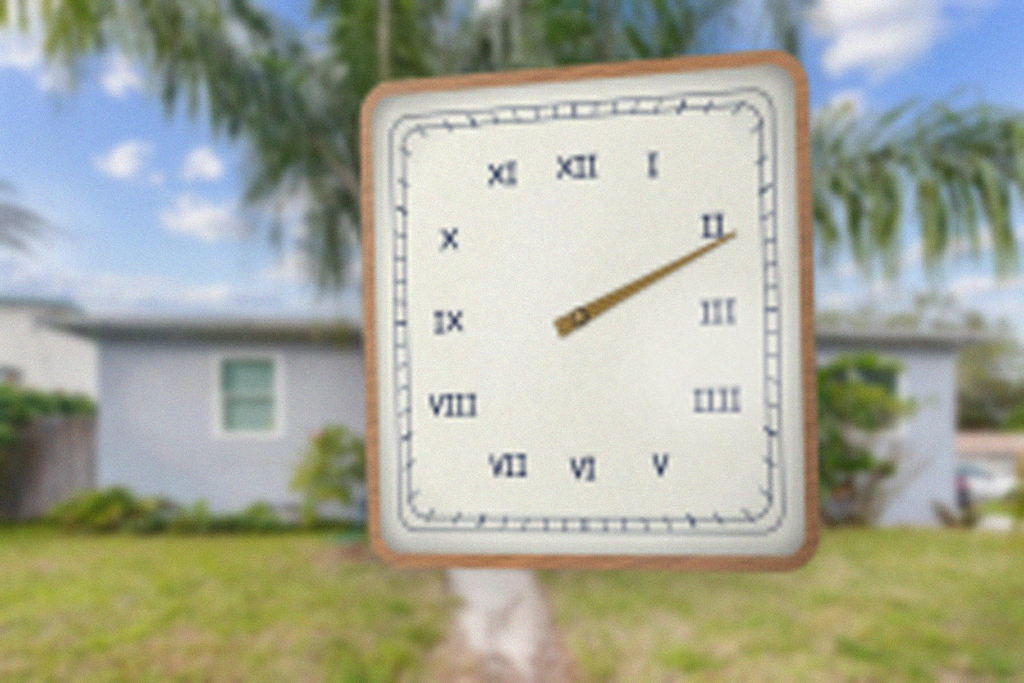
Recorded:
2.11
